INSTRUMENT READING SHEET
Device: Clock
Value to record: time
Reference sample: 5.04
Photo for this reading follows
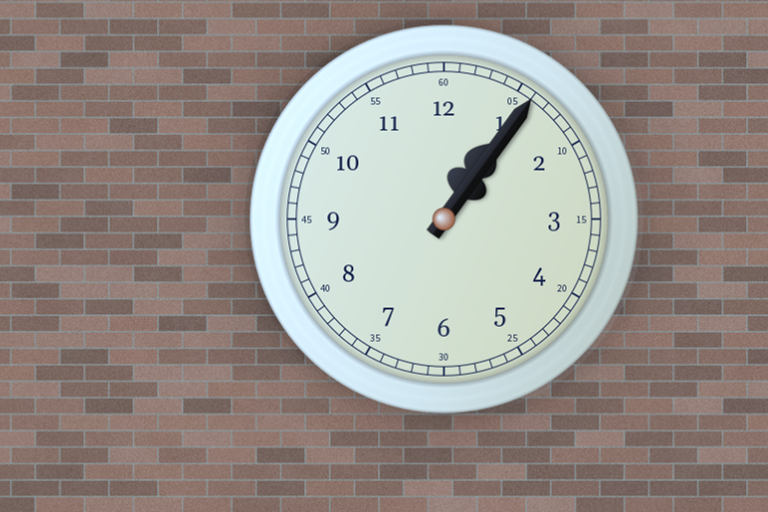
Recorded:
1.06
